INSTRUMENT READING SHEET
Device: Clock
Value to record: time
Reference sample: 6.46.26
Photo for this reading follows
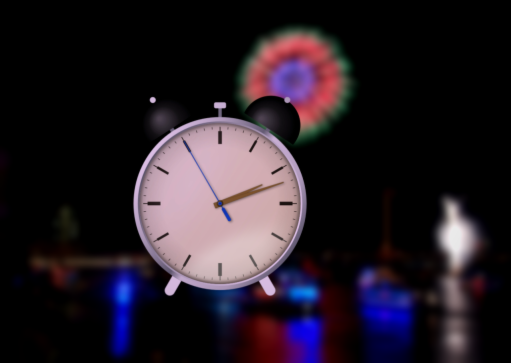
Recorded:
2.11.55
